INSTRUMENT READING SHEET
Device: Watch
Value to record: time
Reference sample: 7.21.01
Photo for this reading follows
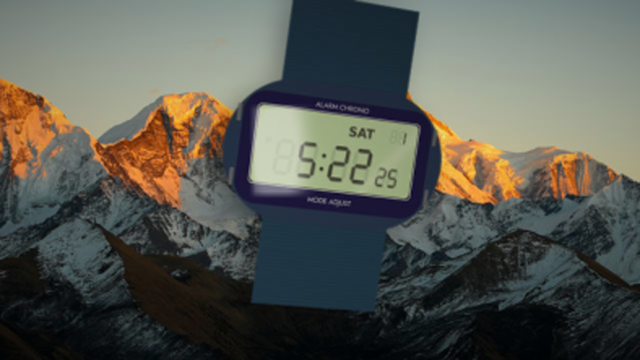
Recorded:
5.22.25
